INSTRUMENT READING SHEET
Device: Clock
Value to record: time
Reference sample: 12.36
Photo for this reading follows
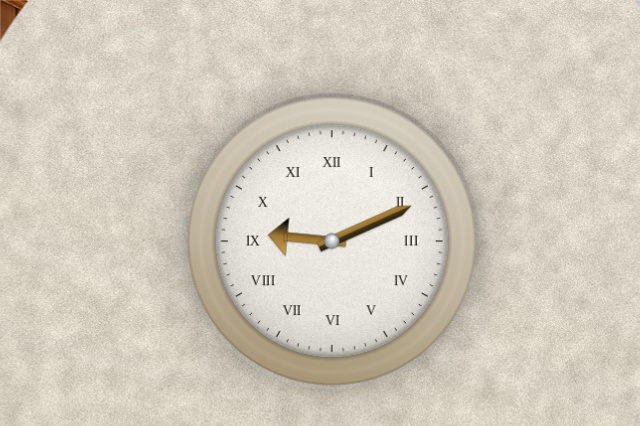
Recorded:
9.11
